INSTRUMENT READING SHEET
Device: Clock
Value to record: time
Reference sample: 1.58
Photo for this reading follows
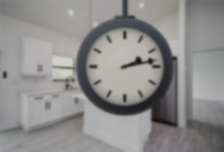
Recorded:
2.13
